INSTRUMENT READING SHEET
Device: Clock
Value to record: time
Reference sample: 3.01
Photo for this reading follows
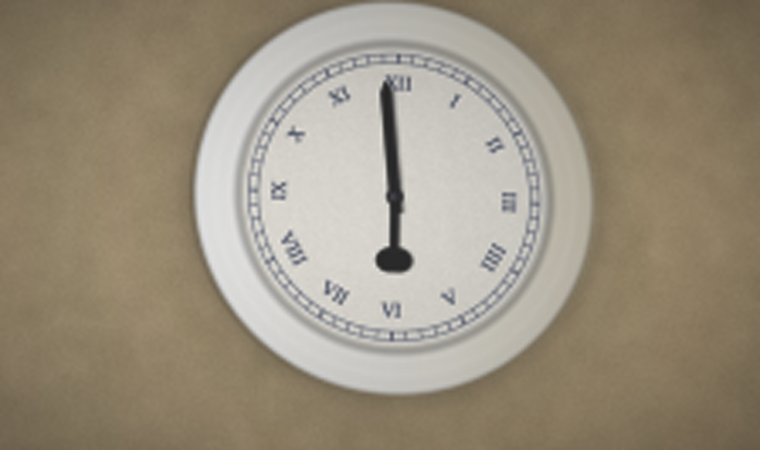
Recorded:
5.59
